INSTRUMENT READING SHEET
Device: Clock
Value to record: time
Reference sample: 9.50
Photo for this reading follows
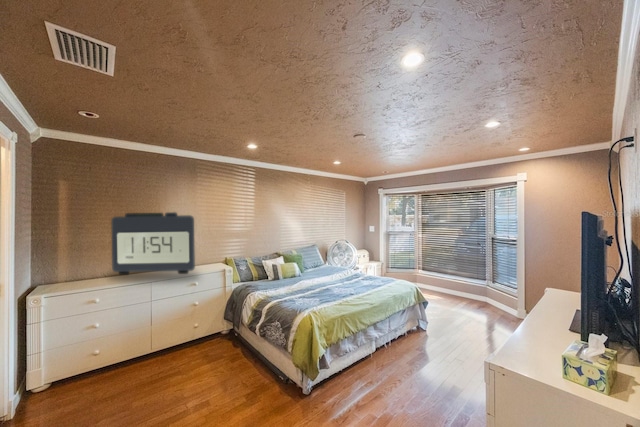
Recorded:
11.54
